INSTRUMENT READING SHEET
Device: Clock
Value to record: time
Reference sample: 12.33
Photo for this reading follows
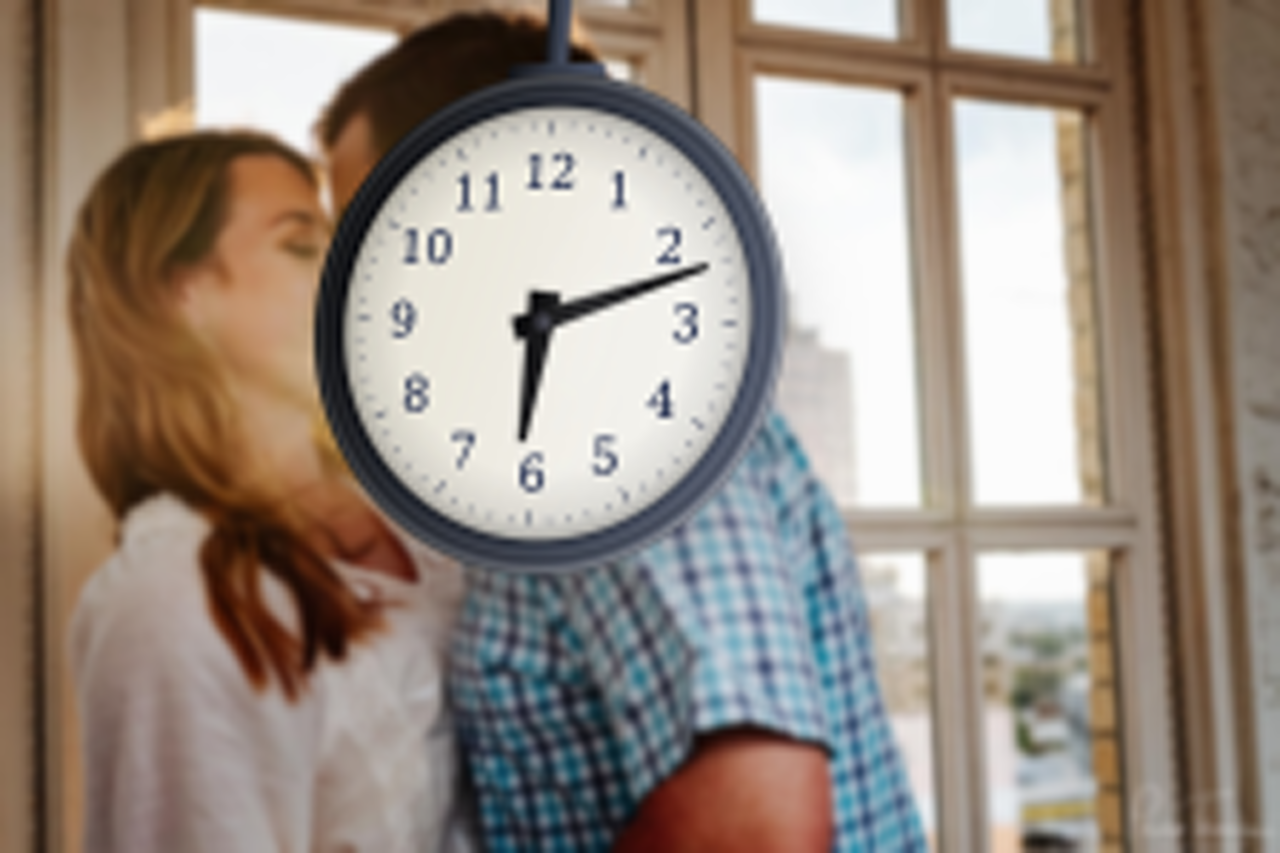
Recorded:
6.12
